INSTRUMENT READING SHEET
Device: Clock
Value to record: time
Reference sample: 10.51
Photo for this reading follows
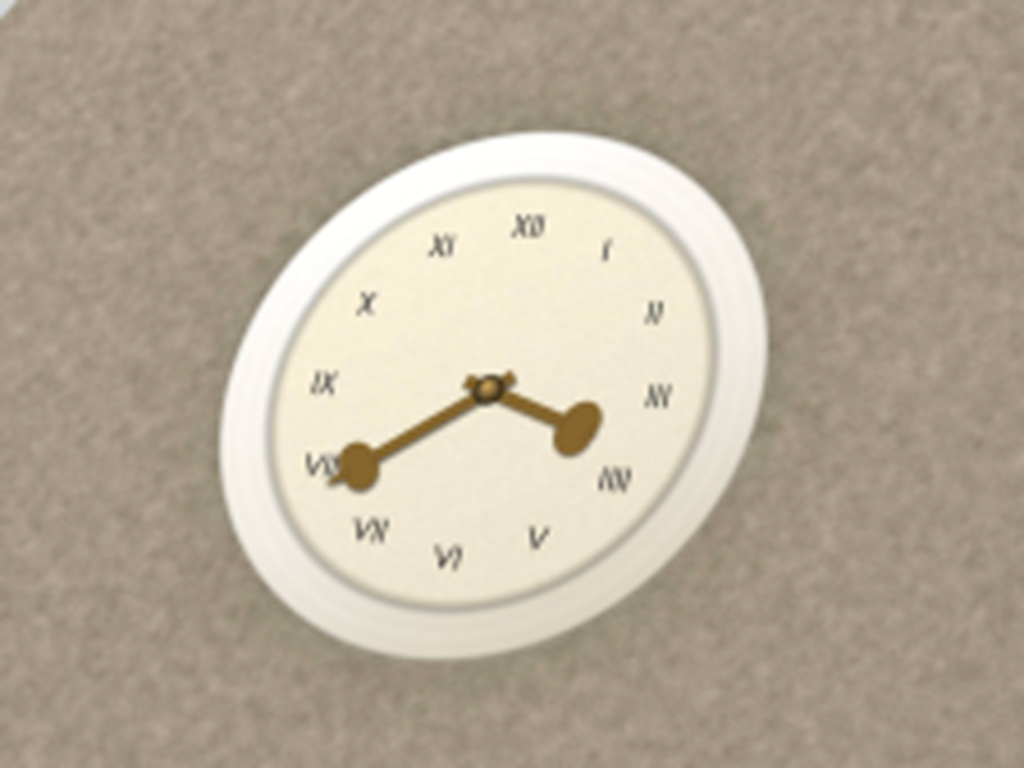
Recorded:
3.39
